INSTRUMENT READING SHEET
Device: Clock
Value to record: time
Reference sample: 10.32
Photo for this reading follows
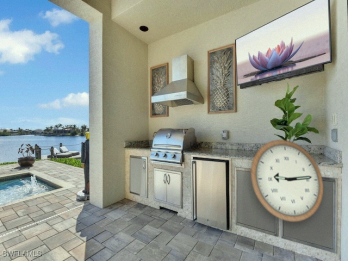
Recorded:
9.14
